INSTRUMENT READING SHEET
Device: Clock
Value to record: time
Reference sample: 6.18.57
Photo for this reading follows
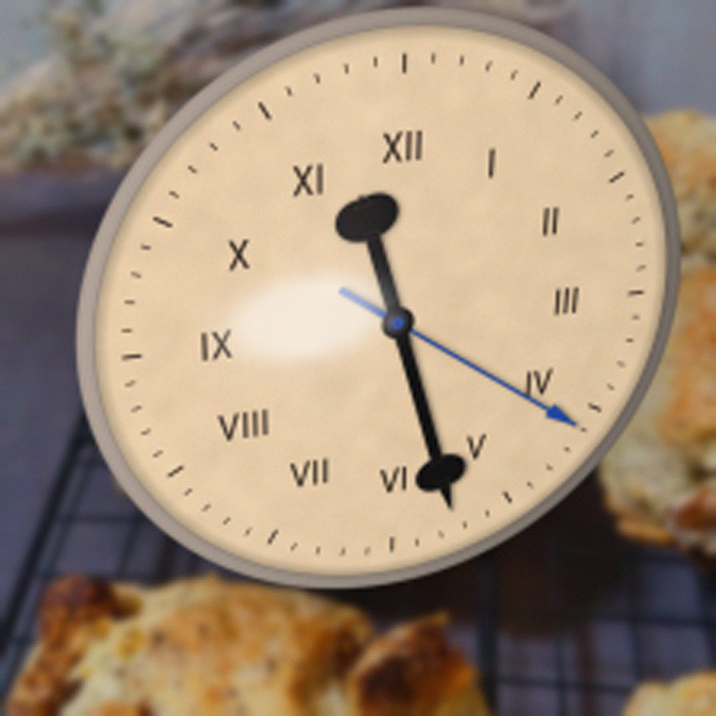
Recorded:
11.27.21
